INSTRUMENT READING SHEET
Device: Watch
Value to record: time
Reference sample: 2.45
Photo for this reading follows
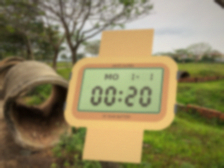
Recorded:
0.20
